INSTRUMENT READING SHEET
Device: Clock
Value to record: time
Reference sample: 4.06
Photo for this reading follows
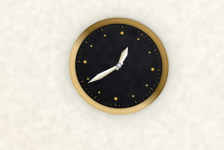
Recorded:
12.39
